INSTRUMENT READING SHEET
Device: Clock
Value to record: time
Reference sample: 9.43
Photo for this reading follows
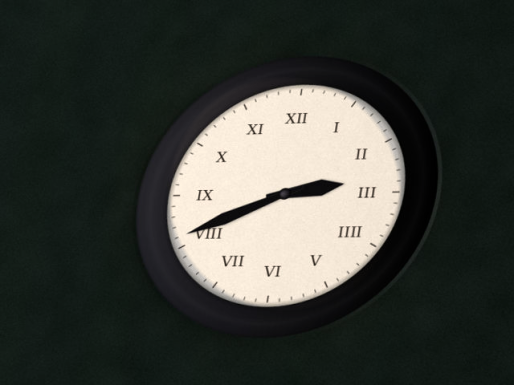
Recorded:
2.41
